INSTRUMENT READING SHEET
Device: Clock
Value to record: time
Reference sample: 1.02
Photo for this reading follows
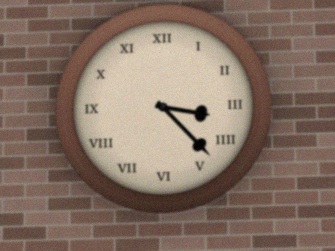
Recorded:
3.23
